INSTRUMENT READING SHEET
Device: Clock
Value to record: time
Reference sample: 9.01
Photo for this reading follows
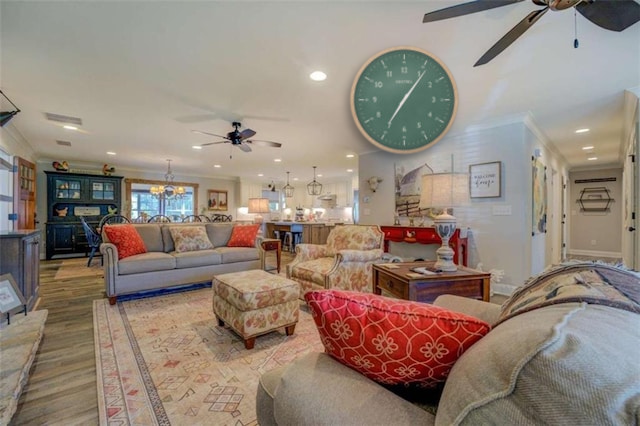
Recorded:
7.06
